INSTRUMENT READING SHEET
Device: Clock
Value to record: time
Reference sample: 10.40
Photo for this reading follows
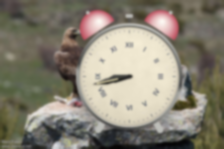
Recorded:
8.43
